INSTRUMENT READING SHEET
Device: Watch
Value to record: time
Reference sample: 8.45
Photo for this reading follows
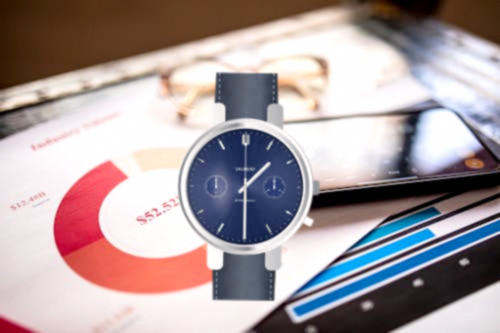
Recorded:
1.30
